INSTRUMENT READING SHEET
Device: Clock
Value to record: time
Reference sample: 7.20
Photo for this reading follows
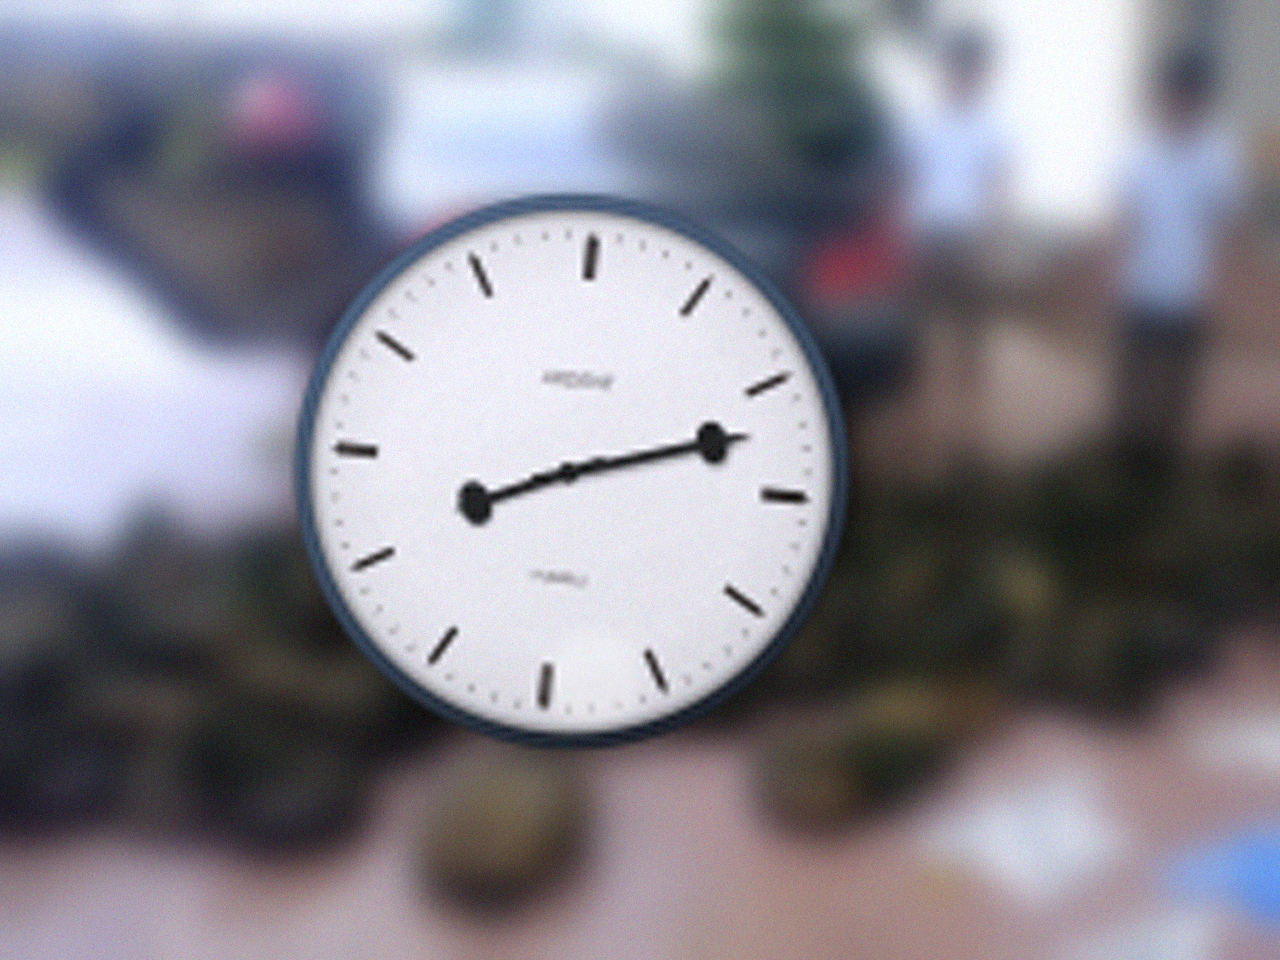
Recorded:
8.12
